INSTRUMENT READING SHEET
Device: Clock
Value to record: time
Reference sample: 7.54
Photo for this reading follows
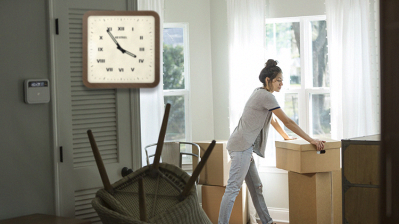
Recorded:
3.54
